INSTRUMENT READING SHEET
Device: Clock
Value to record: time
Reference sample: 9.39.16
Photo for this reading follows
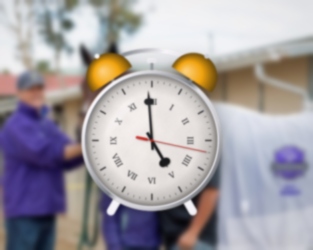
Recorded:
4.59.17
